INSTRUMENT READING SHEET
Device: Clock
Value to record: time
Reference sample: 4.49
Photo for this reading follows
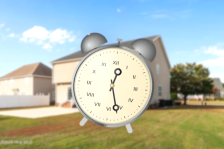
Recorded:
12.27
